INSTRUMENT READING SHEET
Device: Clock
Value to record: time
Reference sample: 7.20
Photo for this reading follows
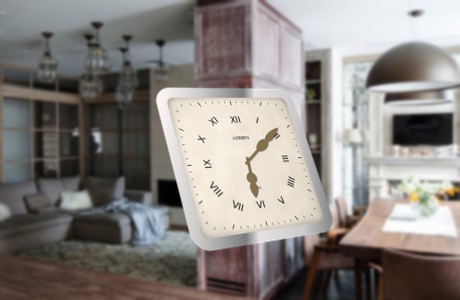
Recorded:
6.09
